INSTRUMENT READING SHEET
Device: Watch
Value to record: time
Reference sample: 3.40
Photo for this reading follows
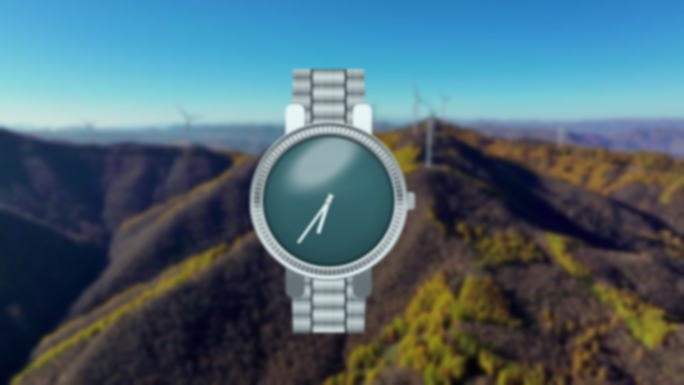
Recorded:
6.36
